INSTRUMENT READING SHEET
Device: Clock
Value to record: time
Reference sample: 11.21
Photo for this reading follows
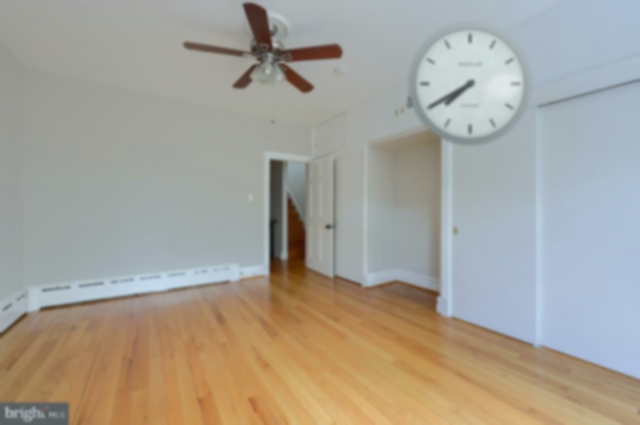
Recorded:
7.40
